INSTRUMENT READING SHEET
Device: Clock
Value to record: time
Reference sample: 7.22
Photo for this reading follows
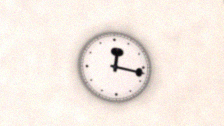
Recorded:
12.17
